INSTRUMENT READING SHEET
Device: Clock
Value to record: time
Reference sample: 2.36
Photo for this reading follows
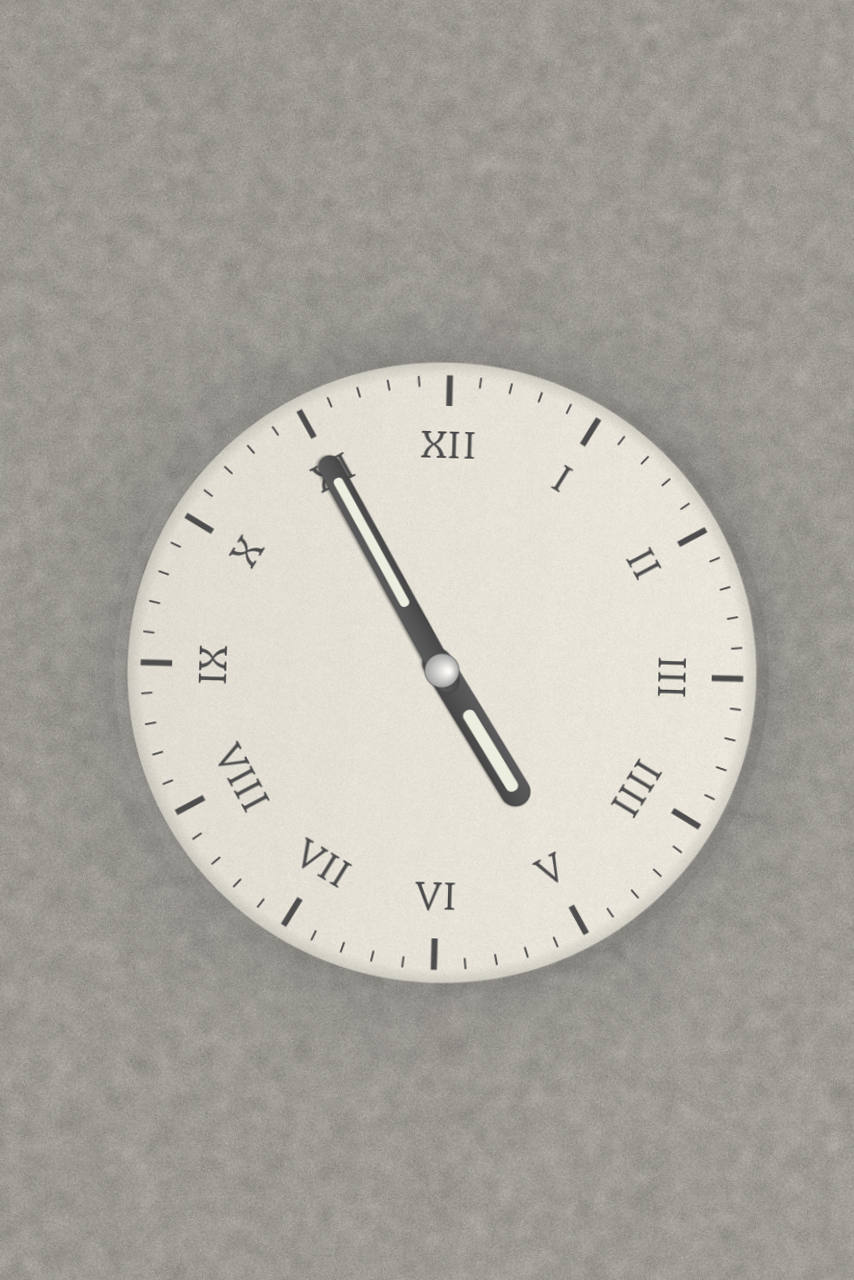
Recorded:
4.55
